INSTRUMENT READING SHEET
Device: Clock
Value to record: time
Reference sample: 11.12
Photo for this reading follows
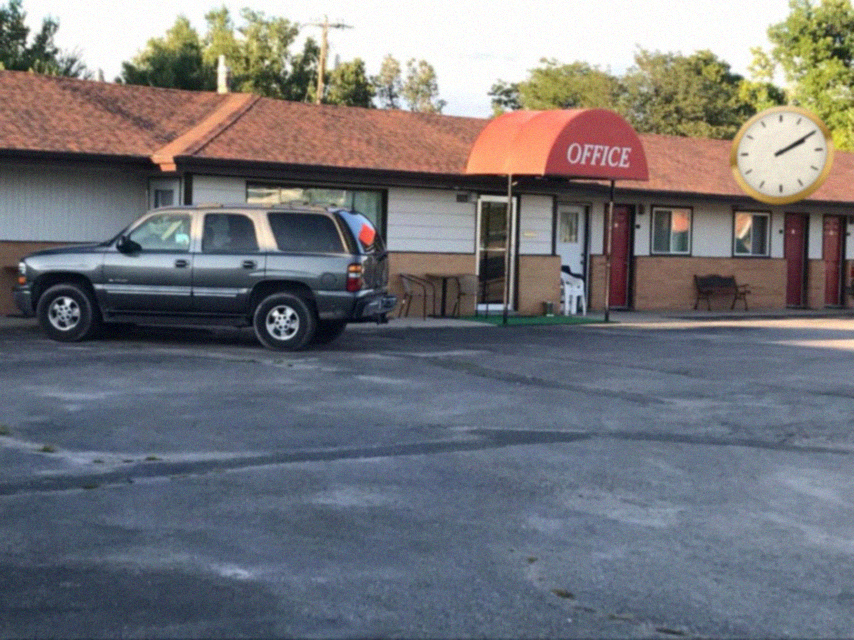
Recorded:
2.10
